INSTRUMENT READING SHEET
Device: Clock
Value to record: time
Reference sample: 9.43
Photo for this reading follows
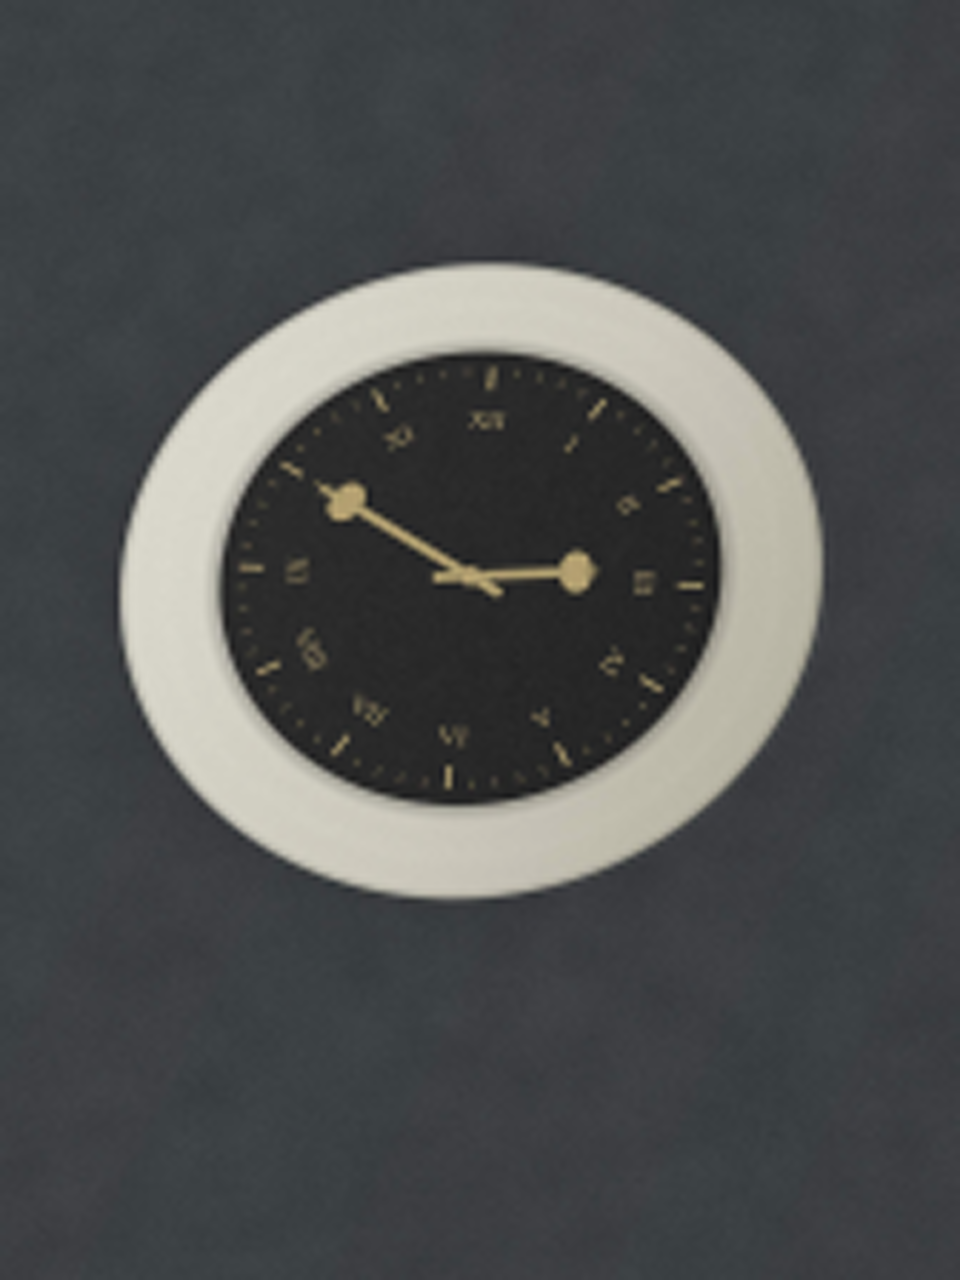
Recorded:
2.50
